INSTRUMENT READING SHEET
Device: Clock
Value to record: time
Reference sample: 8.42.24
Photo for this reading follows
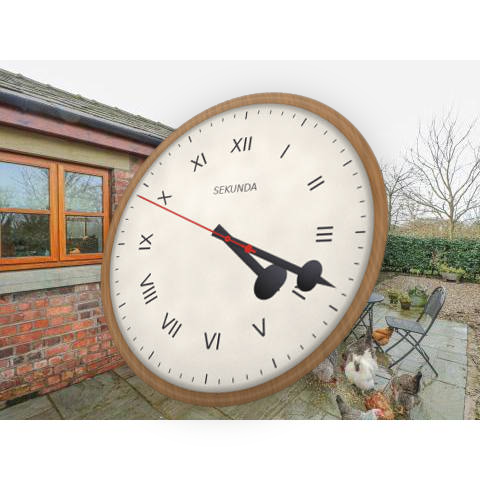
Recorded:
4.18.49
